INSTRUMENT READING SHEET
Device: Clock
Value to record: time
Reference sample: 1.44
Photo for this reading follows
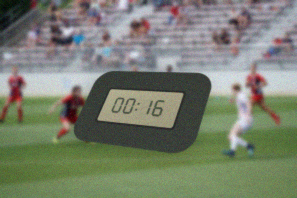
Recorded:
0.16
